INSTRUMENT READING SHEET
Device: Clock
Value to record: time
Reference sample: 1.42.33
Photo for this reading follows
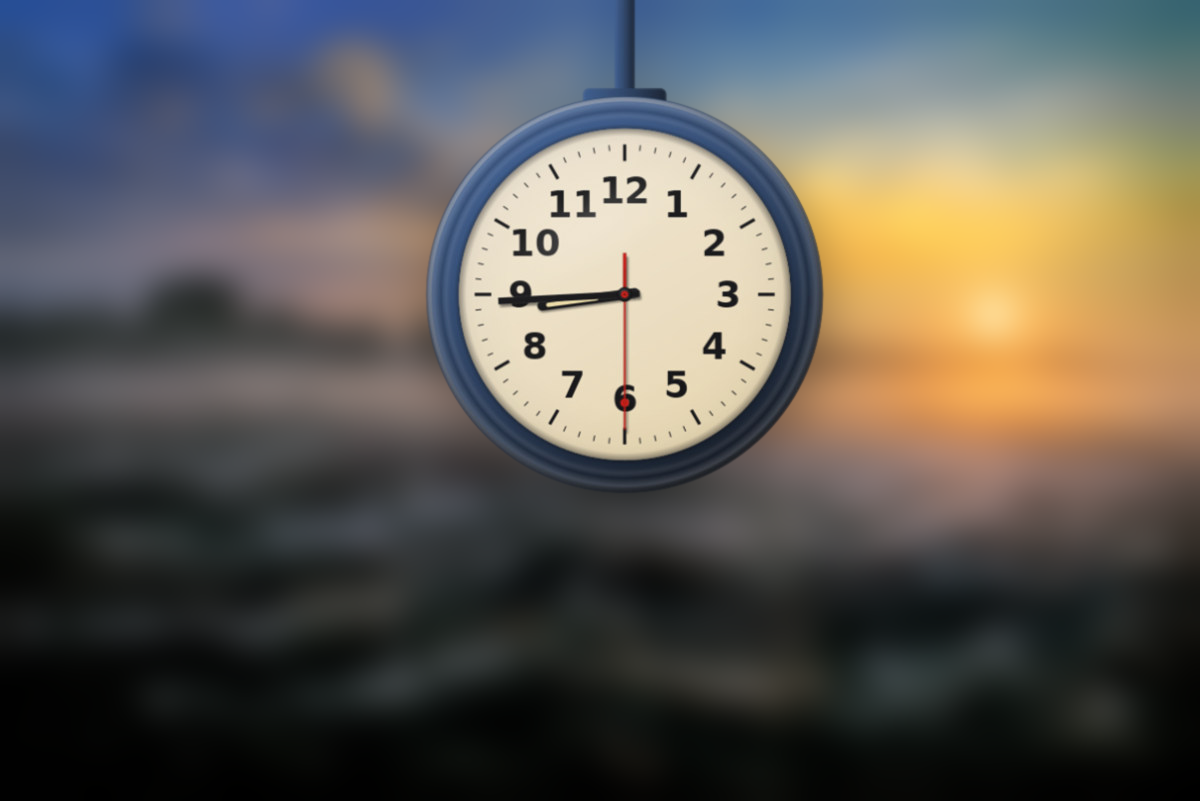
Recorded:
8.44.30
